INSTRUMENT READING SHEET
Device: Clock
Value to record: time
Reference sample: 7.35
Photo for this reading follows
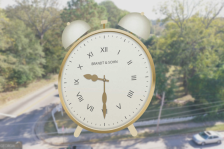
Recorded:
9.30
